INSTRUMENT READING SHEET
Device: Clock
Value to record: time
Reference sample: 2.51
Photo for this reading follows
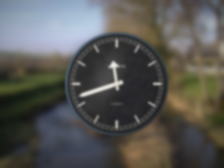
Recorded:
11.42
